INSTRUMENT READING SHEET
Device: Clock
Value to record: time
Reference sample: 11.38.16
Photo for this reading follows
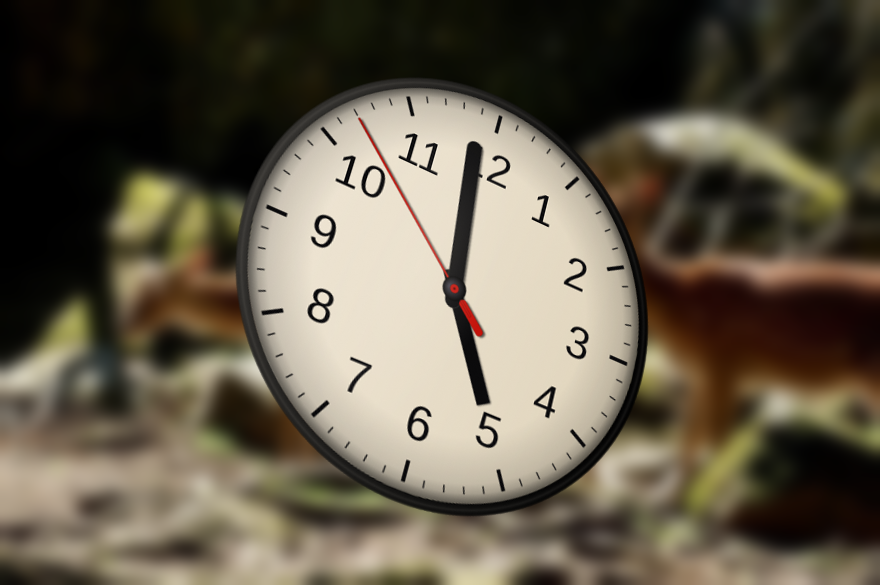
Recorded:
4.58.52
